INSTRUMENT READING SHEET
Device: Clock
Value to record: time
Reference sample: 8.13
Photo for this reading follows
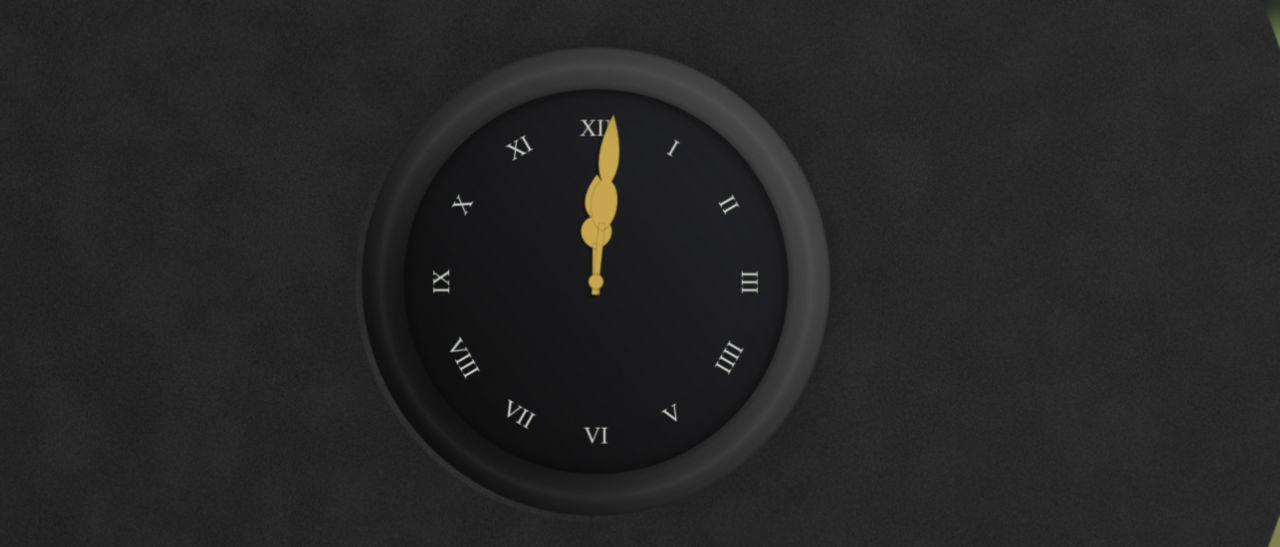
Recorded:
12.01
